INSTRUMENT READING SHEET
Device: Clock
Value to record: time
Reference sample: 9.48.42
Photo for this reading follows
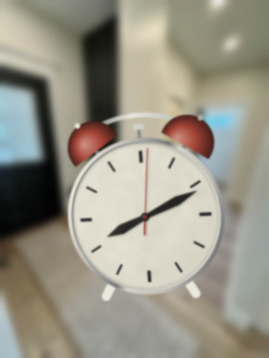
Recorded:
8.11.01
